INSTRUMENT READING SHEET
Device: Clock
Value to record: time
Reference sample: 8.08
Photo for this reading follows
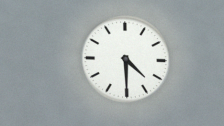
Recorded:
4.30
